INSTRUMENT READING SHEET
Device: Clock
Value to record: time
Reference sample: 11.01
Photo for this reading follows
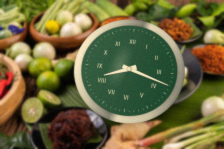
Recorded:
8.18
